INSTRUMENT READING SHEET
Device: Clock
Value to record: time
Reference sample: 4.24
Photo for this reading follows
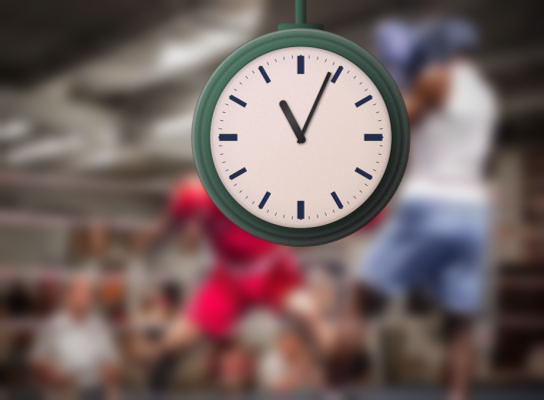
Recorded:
11.04
